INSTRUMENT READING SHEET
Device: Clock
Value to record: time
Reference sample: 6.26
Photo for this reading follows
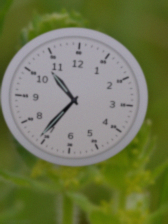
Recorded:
10.36
